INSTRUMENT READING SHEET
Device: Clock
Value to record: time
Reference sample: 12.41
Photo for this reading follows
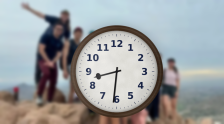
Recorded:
8.31
